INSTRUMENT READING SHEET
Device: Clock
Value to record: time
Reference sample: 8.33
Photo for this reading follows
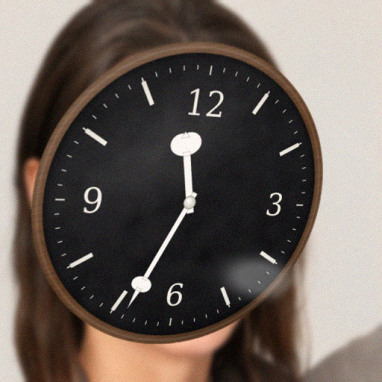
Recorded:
11.34
